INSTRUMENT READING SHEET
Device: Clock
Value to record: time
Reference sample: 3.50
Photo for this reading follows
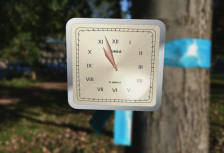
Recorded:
10.57
